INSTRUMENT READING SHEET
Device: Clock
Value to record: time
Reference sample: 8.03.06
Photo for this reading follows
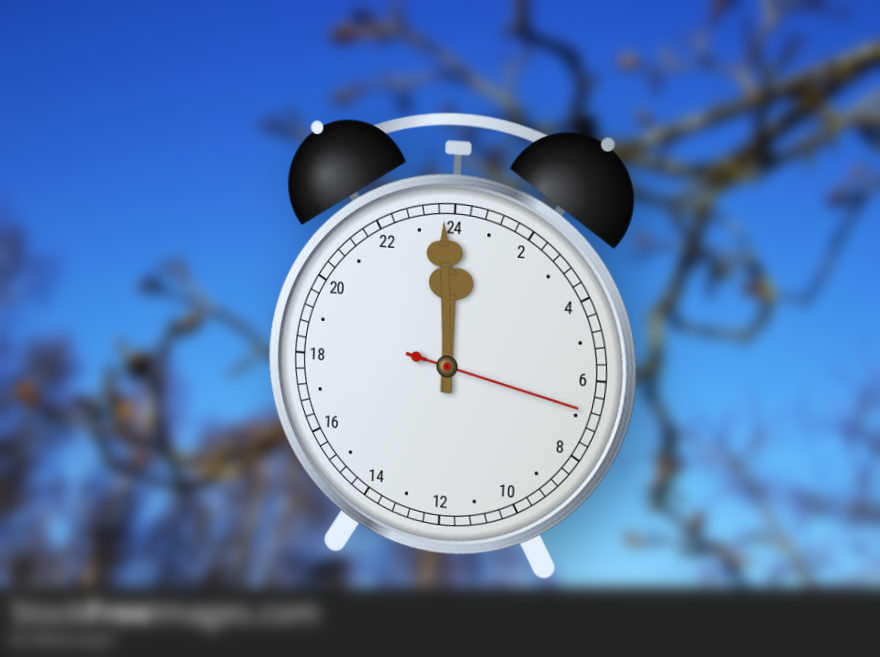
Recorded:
23.59.17
